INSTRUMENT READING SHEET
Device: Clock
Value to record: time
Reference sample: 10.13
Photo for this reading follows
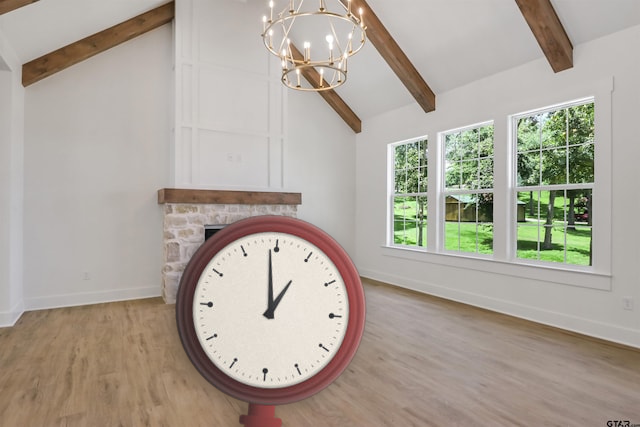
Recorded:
12.59
